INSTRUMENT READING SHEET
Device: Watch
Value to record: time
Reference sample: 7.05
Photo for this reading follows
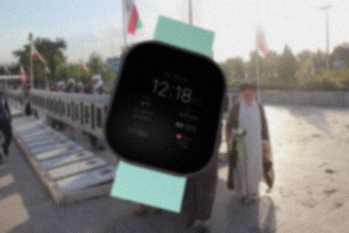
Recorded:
12.18
